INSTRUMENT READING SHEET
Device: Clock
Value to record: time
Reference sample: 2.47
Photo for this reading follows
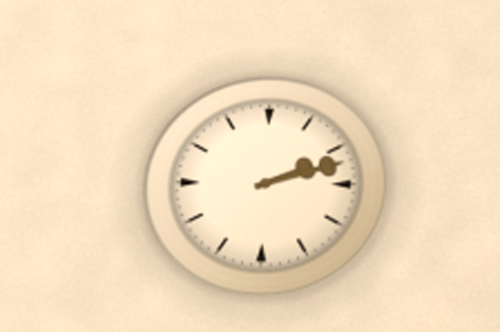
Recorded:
2.12
